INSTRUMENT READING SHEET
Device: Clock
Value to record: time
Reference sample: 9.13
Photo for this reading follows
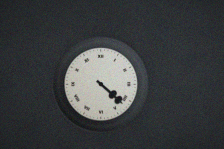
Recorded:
4.22
